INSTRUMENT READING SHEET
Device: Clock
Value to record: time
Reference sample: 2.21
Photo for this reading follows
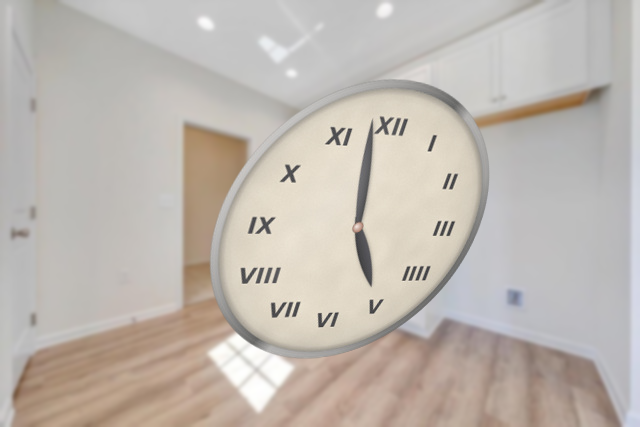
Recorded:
4.58
